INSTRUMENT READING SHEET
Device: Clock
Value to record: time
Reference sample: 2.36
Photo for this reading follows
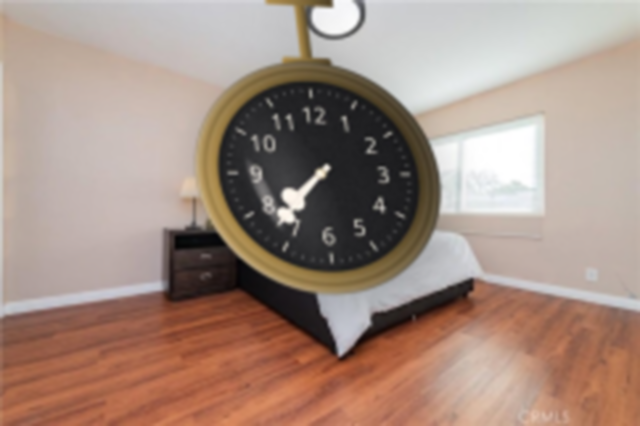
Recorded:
7.37
